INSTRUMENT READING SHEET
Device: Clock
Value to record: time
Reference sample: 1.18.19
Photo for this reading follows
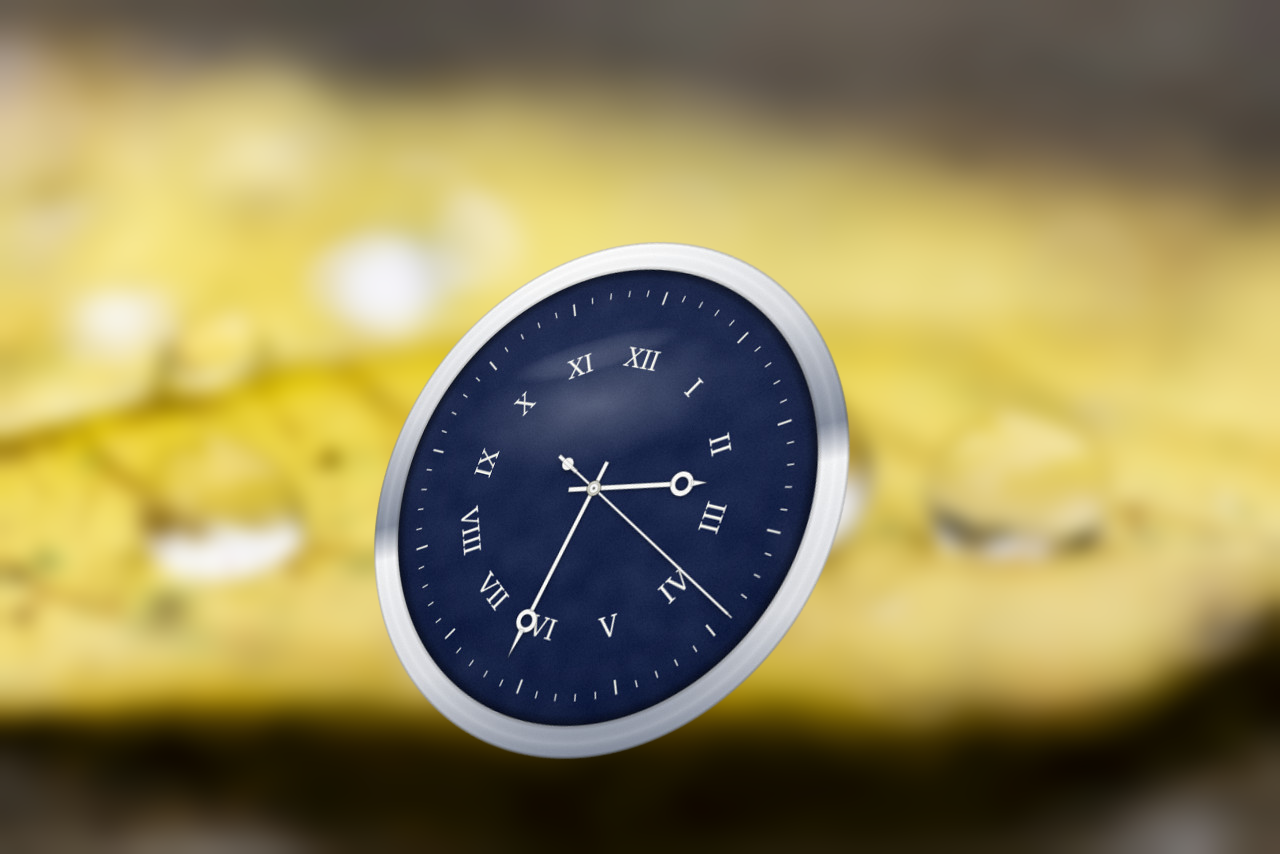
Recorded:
2.31.19
